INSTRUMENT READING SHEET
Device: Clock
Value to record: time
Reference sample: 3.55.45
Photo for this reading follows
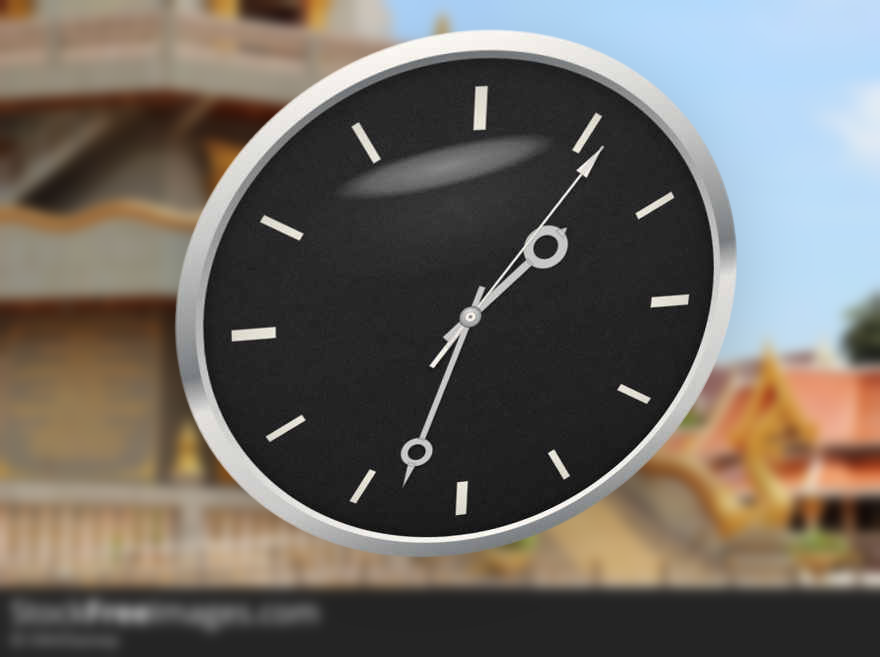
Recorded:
1.33.06
